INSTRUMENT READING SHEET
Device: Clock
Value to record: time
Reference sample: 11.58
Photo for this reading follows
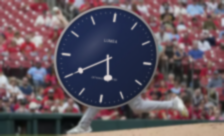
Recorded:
5.40
